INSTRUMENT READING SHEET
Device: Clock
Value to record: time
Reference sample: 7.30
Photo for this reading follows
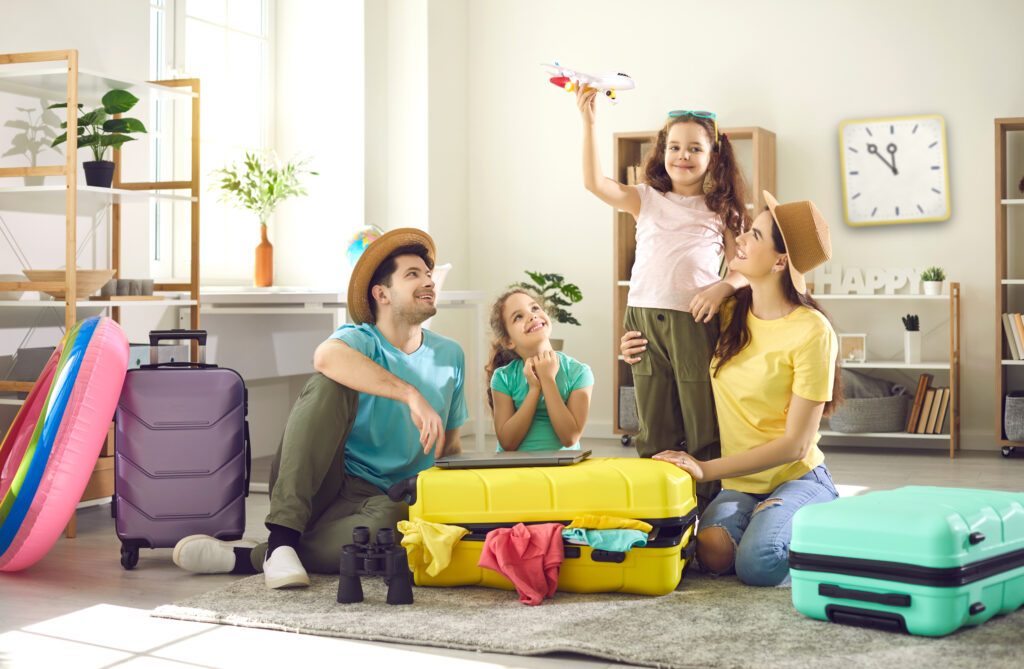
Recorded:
11.53
